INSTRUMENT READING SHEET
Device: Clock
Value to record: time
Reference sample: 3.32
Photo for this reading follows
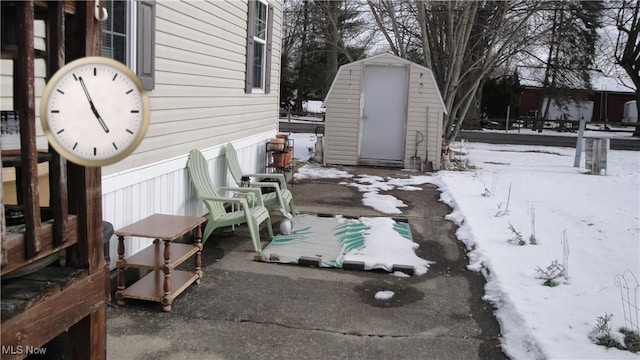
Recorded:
4.56
